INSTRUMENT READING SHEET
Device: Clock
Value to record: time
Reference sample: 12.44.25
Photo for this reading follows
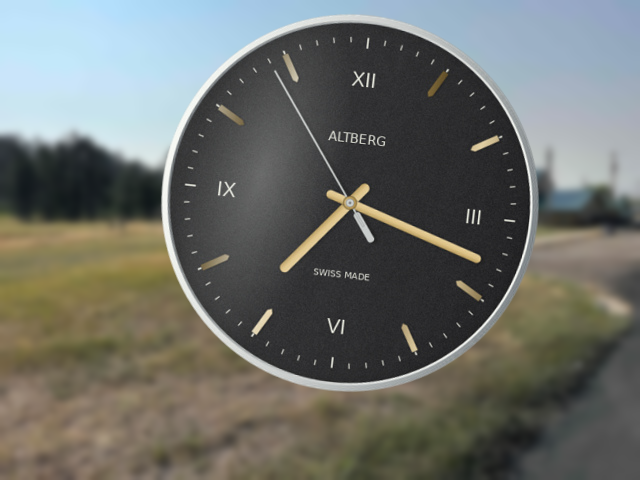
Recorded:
7.17.54
